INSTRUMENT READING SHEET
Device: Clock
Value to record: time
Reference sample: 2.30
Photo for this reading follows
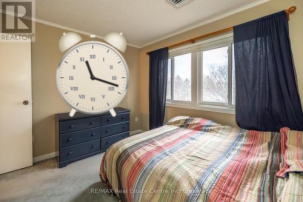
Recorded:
11.18
